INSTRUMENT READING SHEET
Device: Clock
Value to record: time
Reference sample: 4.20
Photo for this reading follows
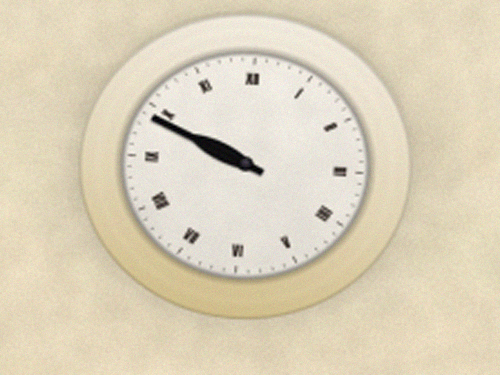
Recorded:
9.49
